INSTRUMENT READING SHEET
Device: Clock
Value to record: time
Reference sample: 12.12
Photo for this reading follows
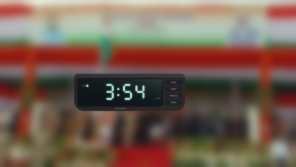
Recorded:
3.54
